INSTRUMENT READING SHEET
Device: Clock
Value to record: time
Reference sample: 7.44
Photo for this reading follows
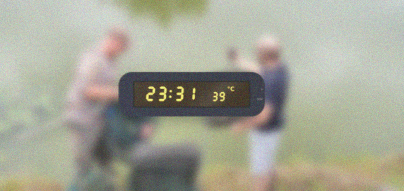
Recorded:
23.31
